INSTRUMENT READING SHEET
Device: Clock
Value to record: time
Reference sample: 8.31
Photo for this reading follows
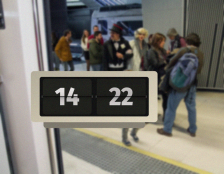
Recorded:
14.22
